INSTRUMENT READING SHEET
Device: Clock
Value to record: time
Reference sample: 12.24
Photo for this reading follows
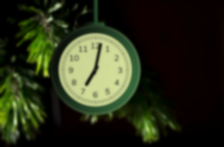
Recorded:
7.02
